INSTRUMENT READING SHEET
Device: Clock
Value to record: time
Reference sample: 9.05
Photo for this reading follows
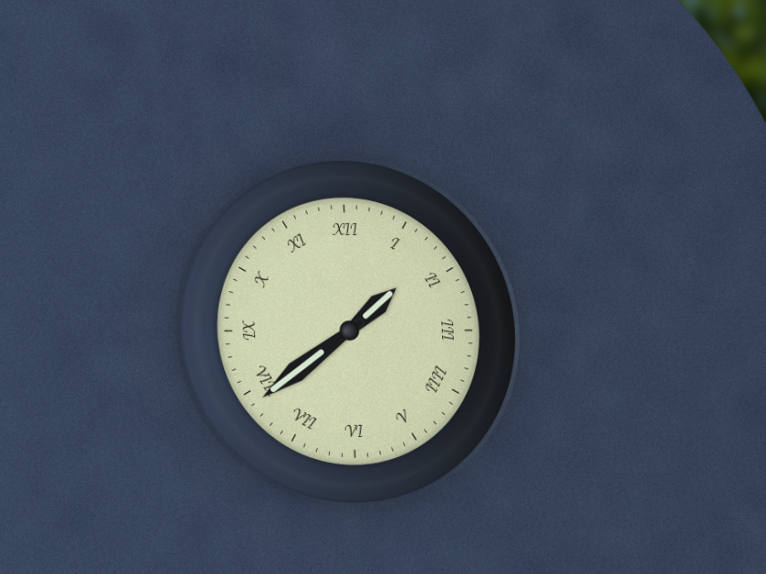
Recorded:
1.39
